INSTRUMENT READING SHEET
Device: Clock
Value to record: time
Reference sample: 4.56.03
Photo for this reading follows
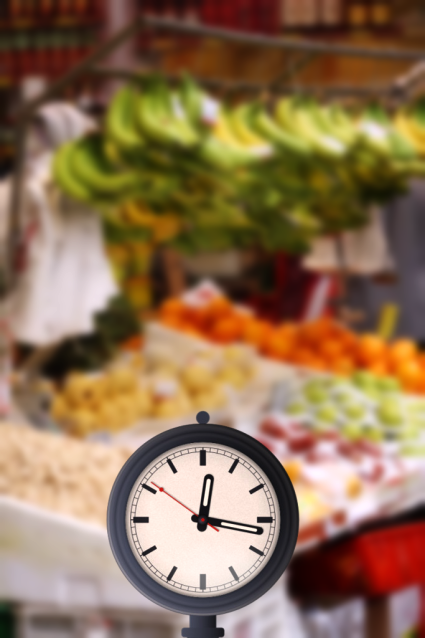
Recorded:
12.16.51
